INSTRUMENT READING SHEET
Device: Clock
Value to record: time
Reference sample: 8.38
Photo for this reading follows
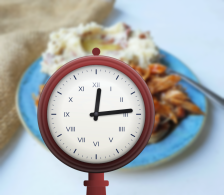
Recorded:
12.14
